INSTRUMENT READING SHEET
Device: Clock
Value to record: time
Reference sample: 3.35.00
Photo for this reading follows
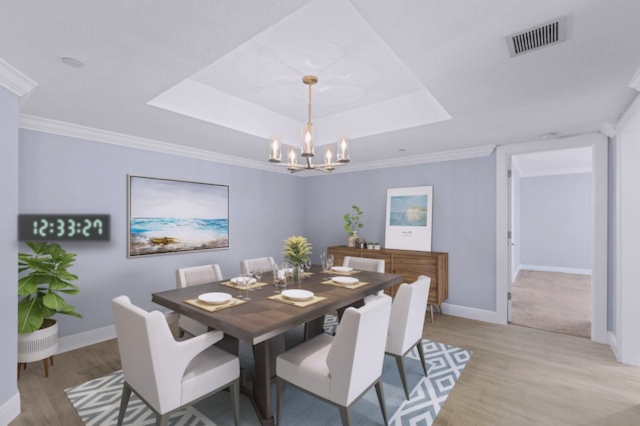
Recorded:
12.33.27
